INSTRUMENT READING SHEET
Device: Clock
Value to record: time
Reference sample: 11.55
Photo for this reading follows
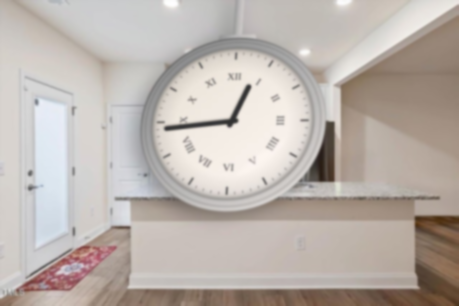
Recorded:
12.44
